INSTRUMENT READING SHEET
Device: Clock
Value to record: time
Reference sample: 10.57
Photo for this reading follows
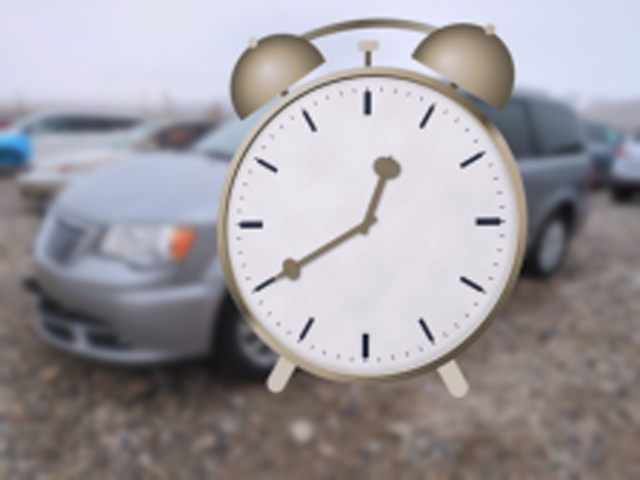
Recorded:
12.40
